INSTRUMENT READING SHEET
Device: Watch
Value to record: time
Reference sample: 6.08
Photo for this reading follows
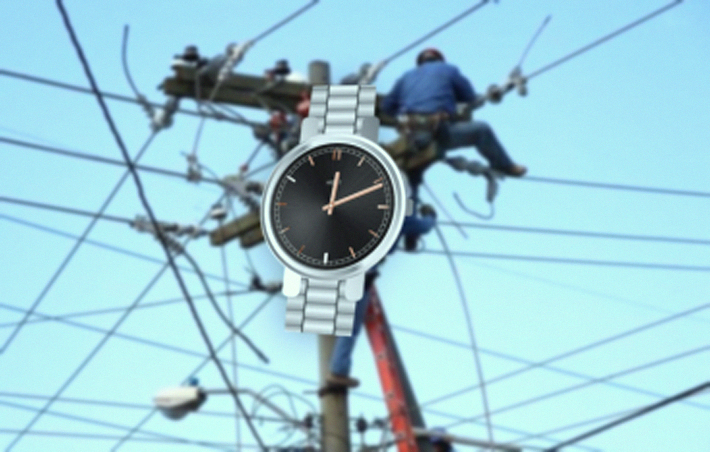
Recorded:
12.11
